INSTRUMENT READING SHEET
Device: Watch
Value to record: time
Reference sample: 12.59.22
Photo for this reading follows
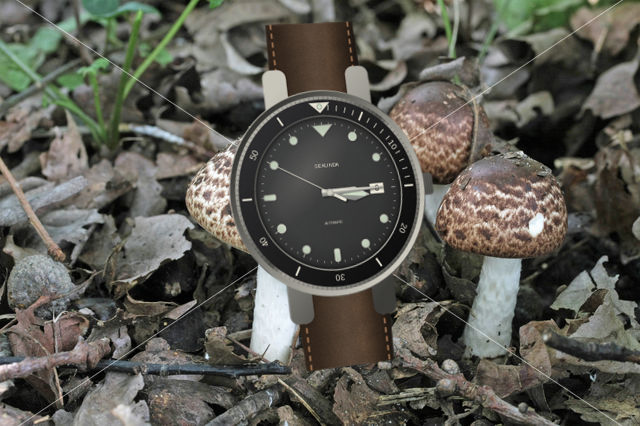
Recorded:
3.14.50
